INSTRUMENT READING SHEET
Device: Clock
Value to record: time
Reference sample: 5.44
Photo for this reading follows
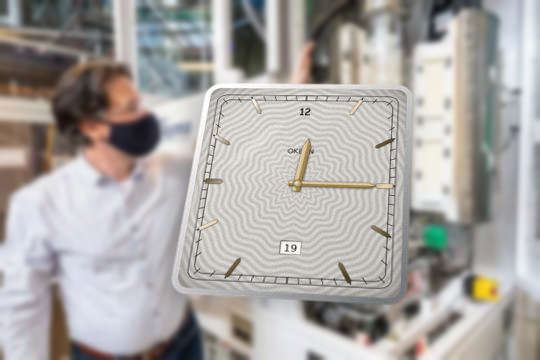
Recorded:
12.15
